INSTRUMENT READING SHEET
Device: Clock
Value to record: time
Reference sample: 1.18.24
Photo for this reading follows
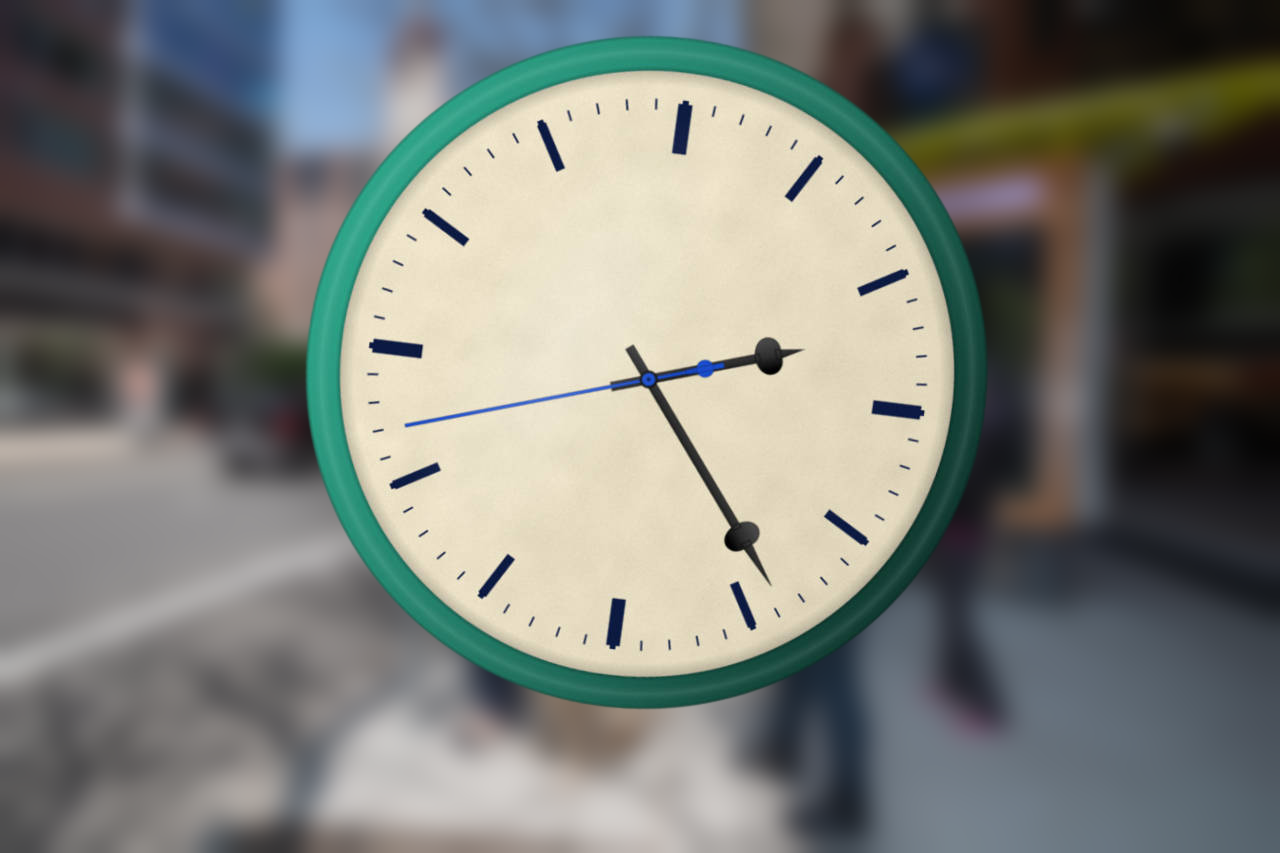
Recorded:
2.23.42
